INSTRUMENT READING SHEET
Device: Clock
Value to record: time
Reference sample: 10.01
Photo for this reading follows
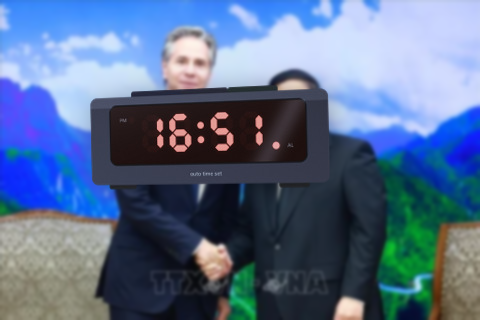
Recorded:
16.51
